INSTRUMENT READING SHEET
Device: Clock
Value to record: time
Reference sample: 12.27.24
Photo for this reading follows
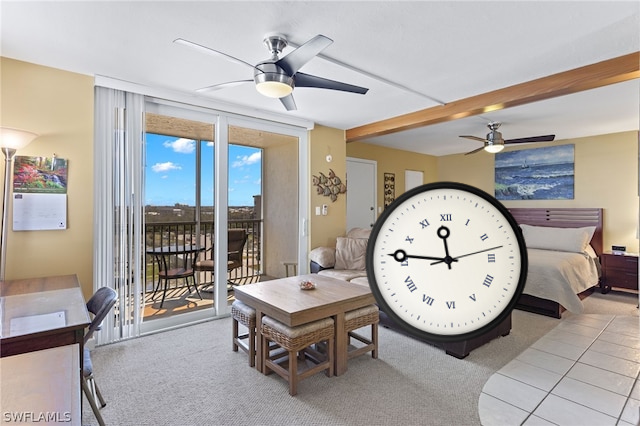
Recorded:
11.46.13
